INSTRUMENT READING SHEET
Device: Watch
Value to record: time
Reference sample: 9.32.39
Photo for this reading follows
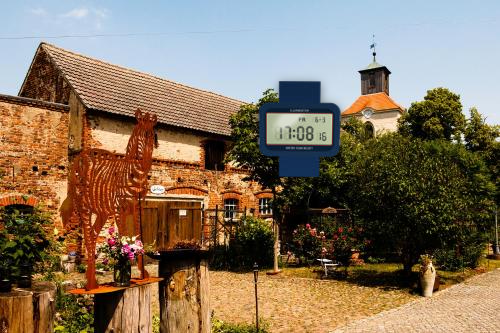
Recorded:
17.08.16
